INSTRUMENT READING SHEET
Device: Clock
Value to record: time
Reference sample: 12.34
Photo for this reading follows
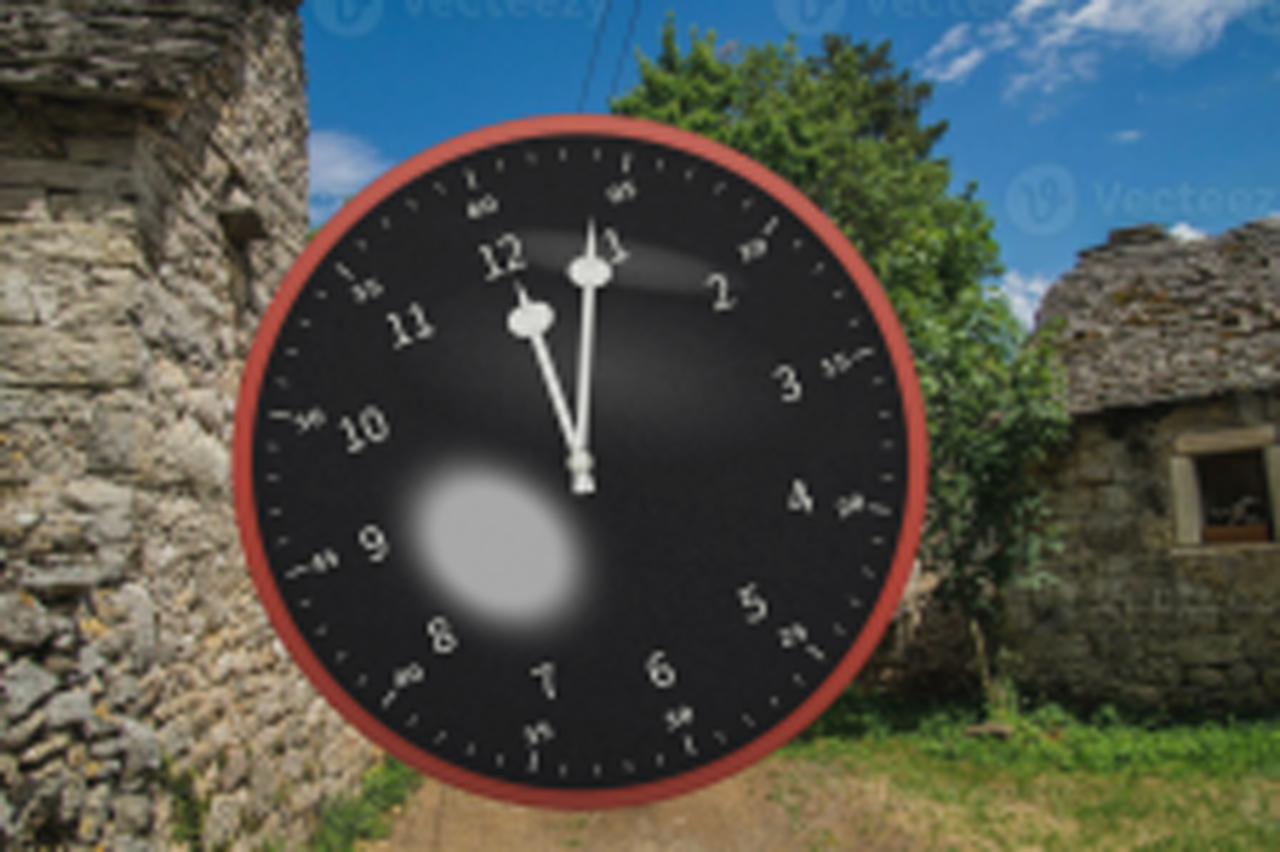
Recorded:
12.04
